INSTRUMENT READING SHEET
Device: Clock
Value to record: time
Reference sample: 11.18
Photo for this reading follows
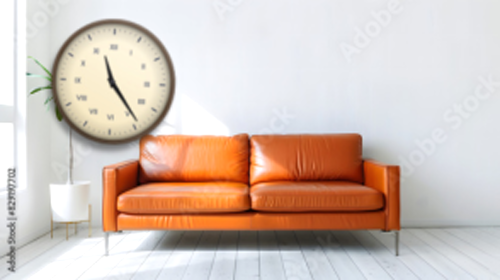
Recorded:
11.24
